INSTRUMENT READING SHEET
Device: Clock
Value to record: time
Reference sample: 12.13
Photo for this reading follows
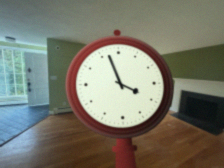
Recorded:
3.57
